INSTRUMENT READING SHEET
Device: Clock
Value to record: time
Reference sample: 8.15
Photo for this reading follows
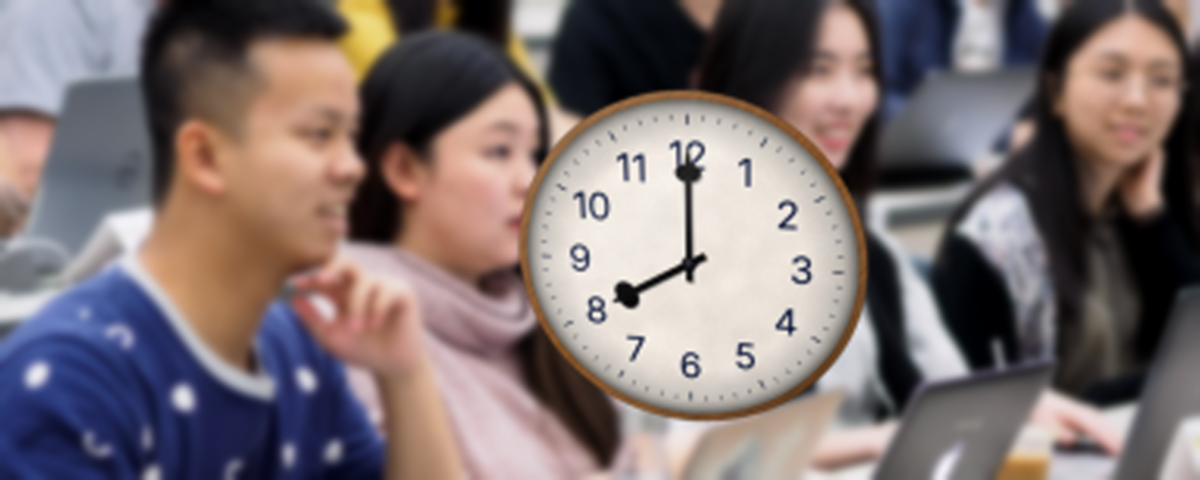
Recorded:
8.00
